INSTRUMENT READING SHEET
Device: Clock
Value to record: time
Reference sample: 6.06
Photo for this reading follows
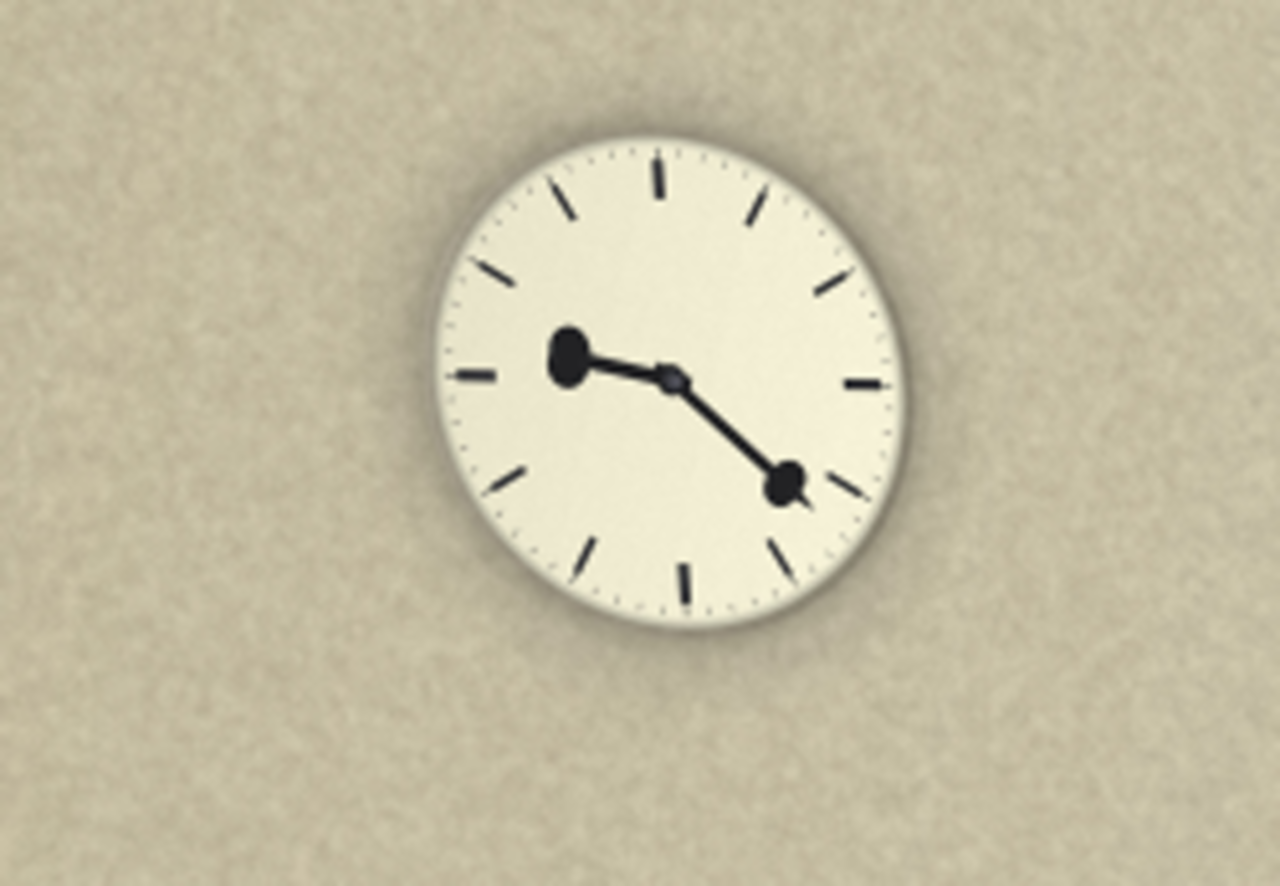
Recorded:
9.22
